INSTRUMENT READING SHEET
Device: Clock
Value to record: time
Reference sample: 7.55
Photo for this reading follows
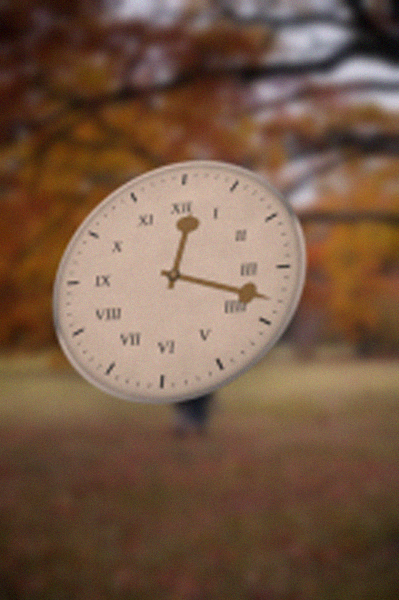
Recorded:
12.18
